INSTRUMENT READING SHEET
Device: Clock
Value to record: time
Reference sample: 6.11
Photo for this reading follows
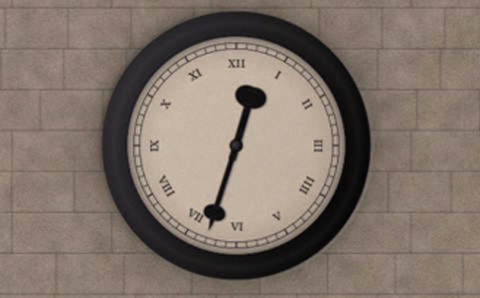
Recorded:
12.33
